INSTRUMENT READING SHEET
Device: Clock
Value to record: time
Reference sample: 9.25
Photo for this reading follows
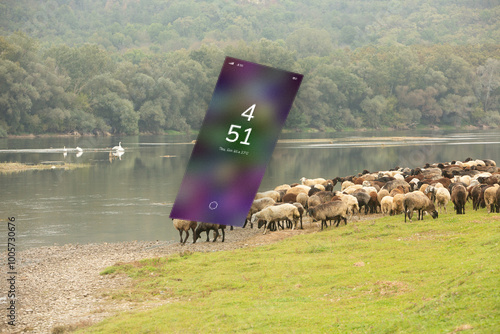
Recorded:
4.51
